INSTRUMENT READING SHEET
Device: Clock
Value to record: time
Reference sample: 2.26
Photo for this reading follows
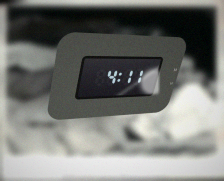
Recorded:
4.11
